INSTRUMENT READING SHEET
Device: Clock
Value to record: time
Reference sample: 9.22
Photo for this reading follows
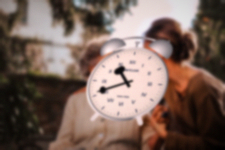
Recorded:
10.41
